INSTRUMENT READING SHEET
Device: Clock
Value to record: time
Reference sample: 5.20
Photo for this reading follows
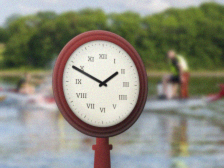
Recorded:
1.49
